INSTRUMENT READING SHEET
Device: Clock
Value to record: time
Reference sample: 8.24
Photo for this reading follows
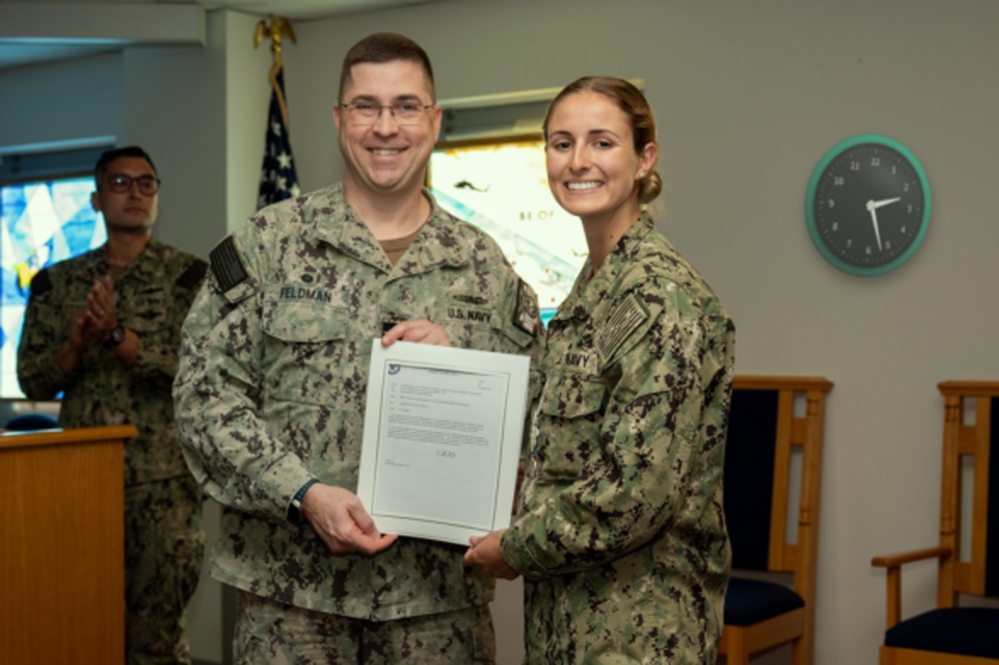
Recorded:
2.27
